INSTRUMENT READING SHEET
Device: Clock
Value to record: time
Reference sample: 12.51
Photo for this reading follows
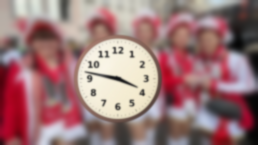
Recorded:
3.47
